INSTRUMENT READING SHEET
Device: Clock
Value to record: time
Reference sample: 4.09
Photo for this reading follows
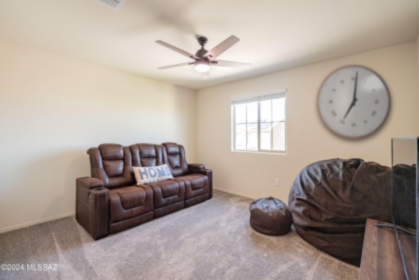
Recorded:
7.01
